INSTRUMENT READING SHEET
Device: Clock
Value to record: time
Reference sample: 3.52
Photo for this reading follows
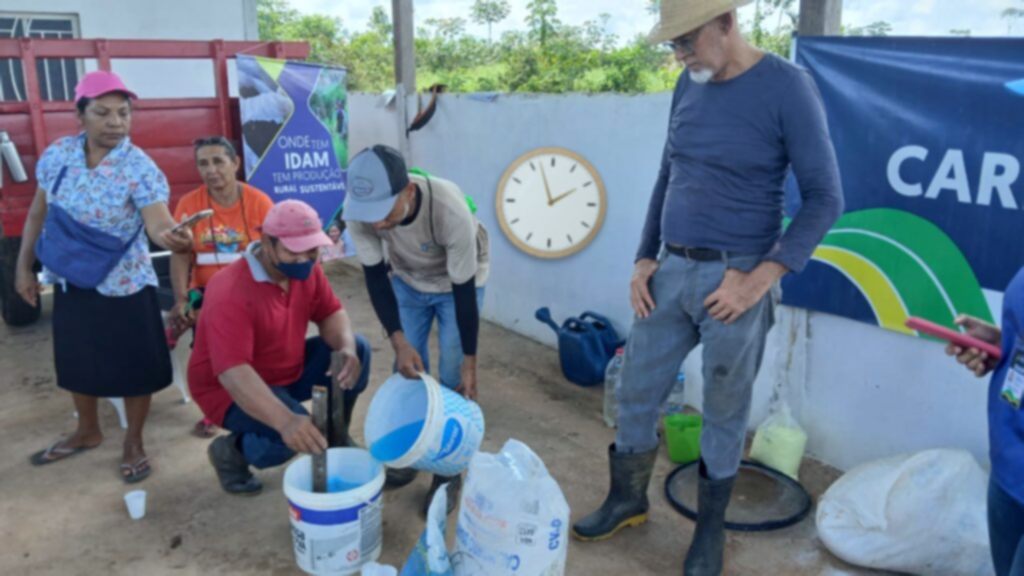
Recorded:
1.57
